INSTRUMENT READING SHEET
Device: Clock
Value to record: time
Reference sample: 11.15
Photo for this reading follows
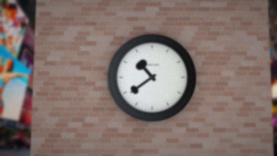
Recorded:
10.39
